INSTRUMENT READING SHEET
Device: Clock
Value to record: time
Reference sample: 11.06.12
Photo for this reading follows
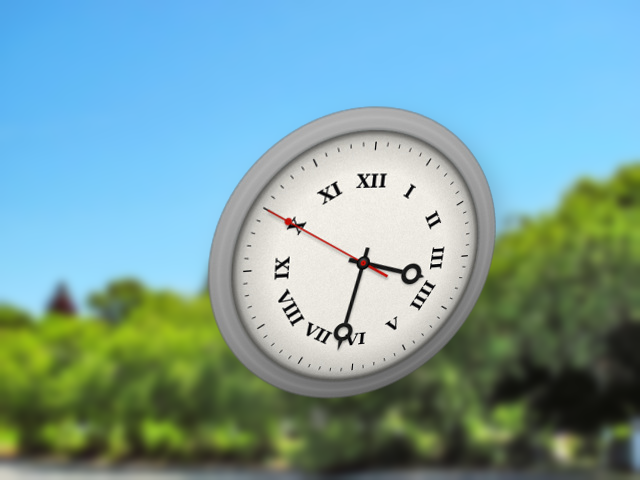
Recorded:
3.31.50
